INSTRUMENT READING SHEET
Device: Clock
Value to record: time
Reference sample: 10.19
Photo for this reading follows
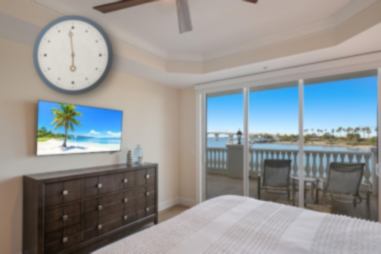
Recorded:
5.59
